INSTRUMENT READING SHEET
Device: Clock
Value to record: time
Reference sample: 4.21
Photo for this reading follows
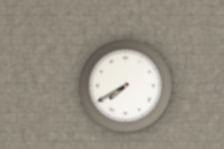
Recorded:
7.40
